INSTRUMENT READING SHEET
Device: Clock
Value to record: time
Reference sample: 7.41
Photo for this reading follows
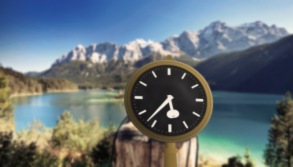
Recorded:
5.37
